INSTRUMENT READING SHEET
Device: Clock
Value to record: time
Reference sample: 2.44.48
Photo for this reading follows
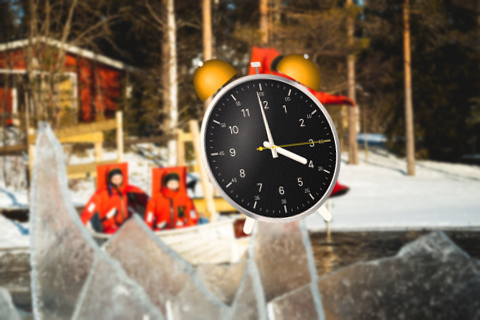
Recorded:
3.59.15
